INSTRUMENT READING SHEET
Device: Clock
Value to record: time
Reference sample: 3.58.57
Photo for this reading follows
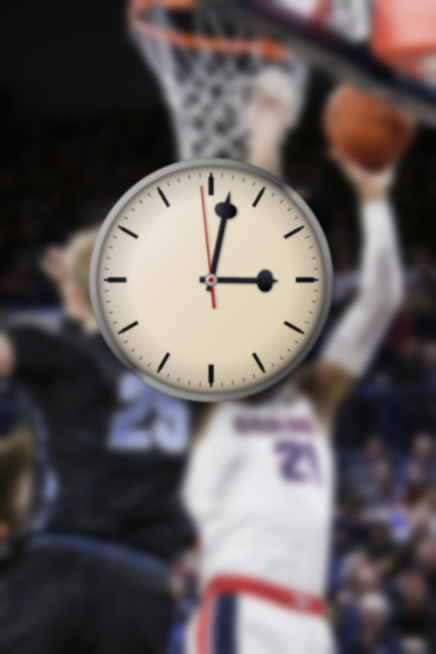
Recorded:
3.01.59
